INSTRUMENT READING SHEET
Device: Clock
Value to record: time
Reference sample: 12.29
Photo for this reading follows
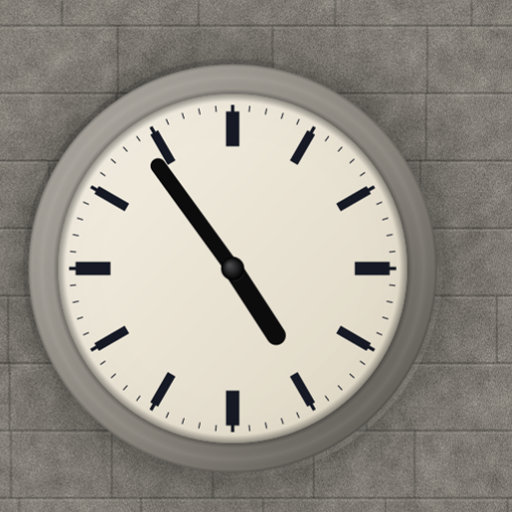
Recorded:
4.54
